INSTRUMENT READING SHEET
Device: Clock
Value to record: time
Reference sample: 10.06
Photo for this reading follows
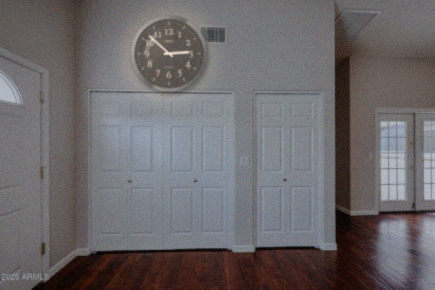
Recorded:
2.52
